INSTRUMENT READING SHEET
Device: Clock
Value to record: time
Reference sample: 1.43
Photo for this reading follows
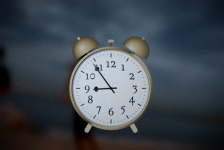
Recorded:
8.54
